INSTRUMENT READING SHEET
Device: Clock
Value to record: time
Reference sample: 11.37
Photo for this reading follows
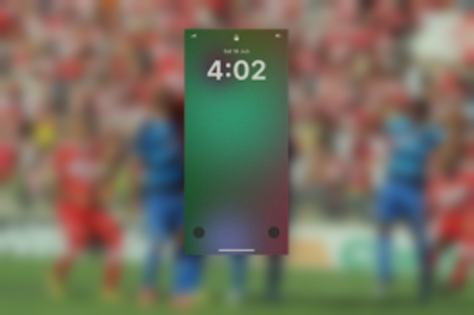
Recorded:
4.02
